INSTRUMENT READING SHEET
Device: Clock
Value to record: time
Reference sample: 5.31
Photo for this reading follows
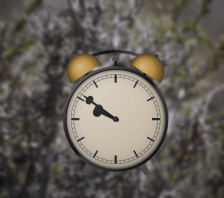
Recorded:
9.51
